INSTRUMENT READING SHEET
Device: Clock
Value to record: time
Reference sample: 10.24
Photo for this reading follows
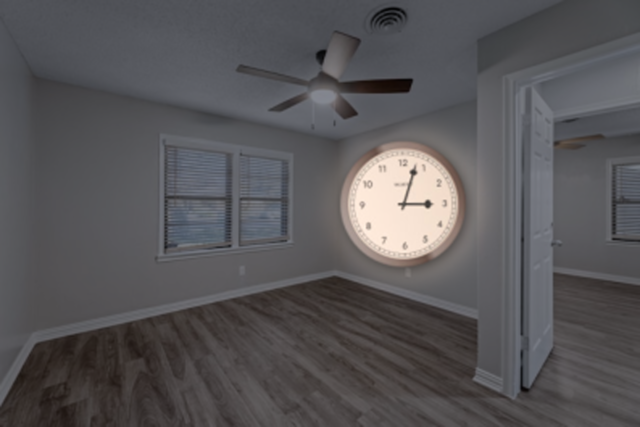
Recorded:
3.03
